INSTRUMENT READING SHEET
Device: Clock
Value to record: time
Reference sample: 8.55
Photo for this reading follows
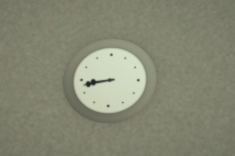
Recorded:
8.43
